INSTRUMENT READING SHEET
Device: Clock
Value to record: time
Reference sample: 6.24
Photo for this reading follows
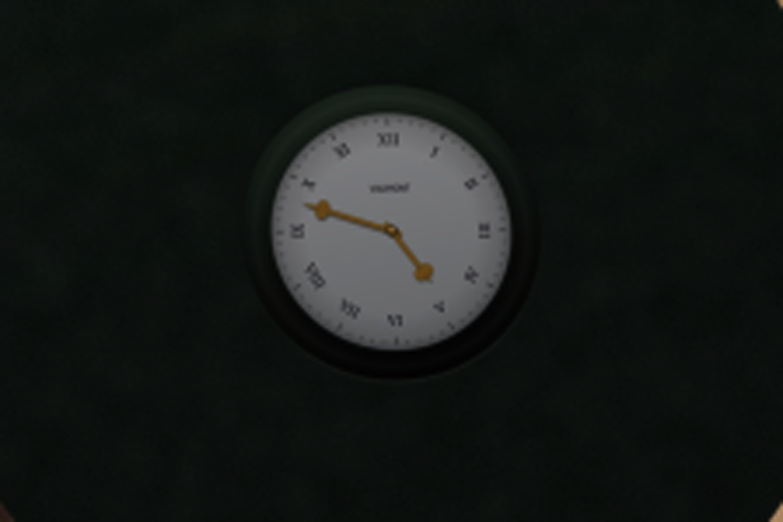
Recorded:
4.48
